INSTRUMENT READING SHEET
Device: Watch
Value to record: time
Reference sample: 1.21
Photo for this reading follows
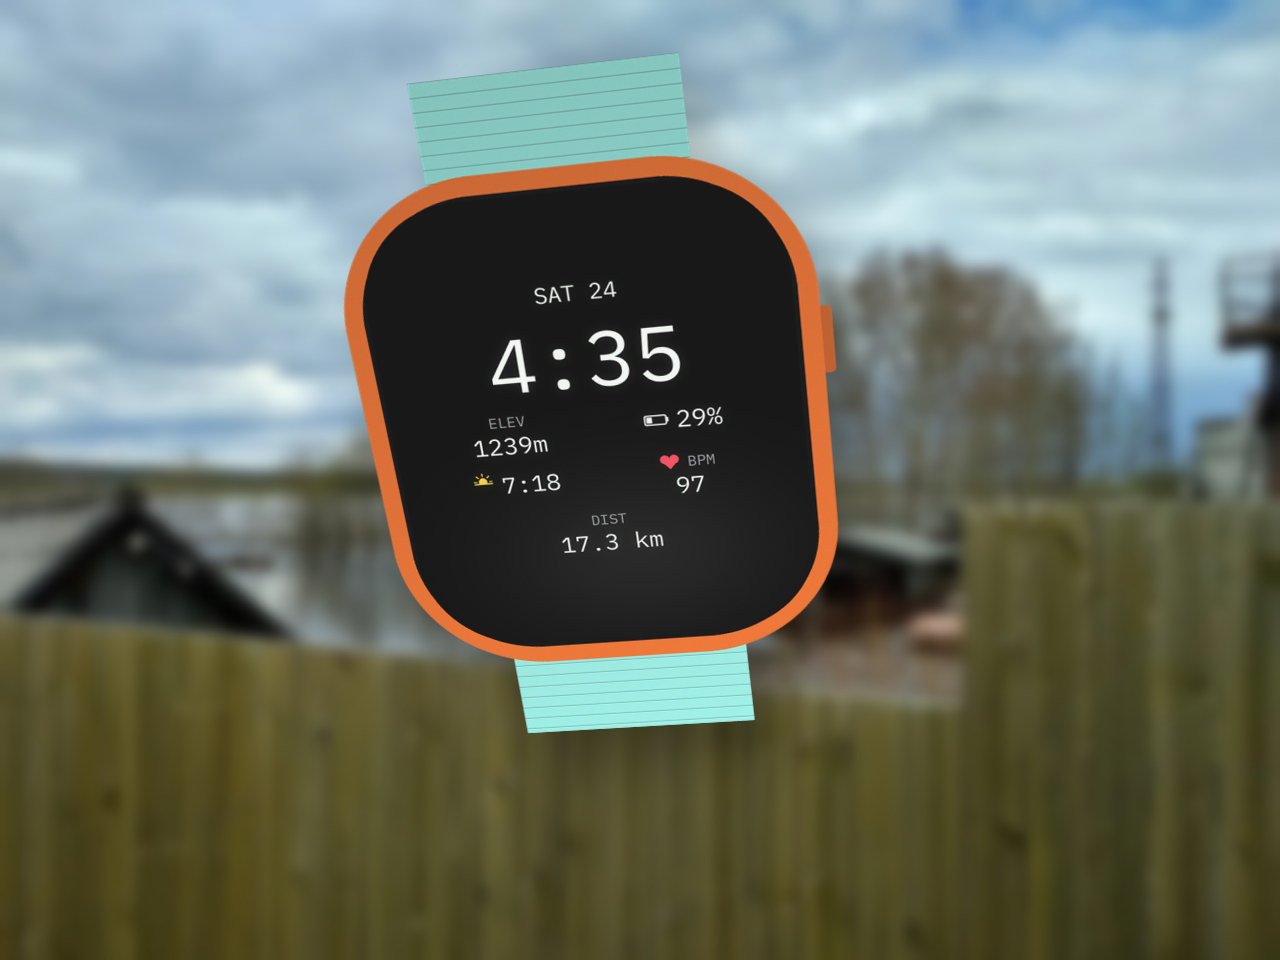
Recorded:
4.35
